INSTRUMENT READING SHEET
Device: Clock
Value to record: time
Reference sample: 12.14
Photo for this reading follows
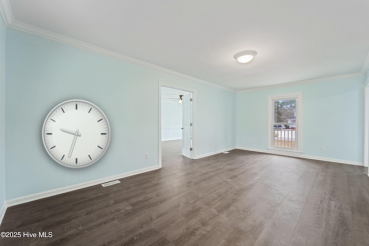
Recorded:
9.33
